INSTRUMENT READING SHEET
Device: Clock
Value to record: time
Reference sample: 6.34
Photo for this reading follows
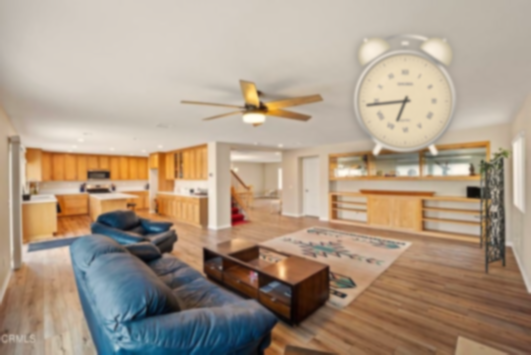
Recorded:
6.44
